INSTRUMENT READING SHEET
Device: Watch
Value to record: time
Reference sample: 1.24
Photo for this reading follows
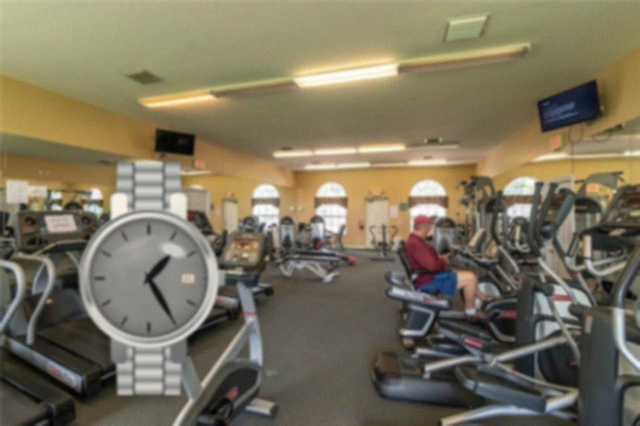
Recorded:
1.25
